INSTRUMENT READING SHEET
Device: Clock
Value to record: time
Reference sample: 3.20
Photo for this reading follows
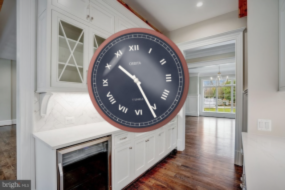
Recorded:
10.26
